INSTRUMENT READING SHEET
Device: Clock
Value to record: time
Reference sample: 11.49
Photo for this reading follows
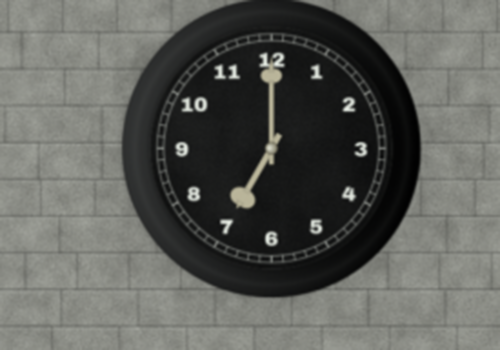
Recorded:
7.00
